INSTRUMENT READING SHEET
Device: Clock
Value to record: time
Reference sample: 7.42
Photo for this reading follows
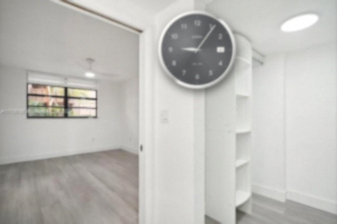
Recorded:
9.06
